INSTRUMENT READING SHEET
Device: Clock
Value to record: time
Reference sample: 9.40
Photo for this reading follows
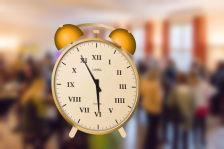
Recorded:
5.55
